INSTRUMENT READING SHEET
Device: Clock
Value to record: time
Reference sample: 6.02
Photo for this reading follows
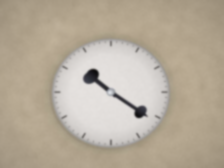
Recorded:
10.21
